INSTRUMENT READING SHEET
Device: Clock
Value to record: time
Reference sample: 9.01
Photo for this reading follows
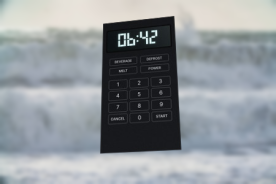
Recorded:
6.42
